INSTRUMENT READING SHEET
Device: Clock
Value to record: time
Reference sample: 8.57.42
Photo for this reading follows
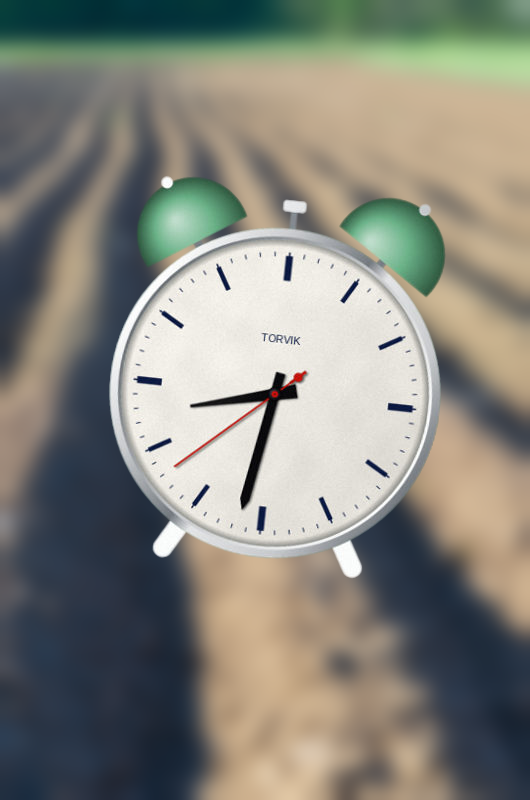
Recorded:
8.31.38
